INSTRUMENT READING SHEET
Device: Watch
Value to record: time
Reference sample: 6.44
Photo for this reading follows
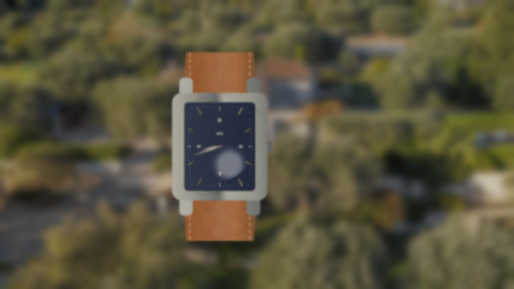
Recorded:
8.42
